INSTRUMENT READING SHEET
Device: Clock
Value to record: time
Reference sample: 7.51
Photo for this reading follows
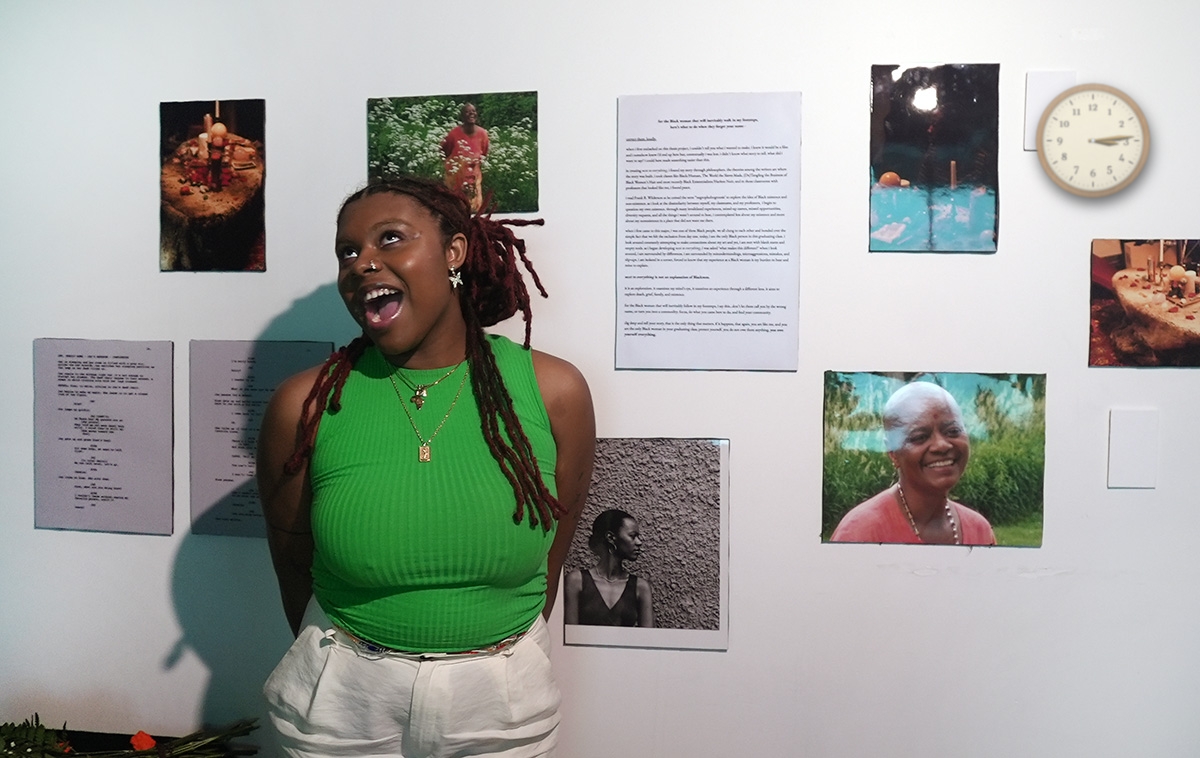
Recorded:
3.14
